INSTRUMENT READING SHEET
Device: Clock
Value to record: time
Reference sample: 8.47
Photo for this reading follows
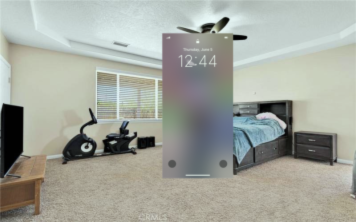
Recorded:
12.44
